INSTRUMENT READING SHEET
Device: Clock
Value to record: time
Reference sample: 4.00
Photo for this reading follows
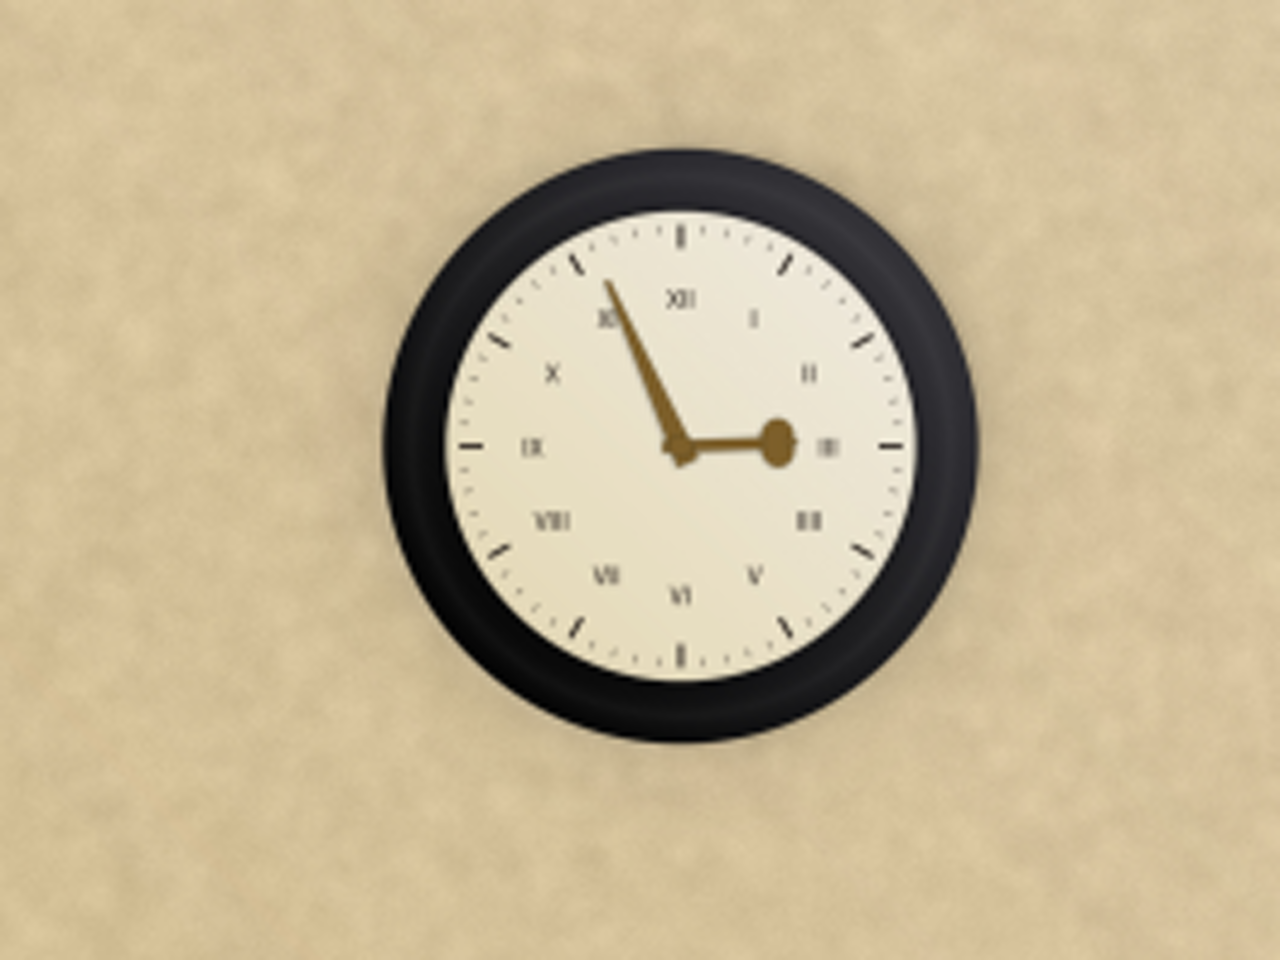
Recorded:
2.56
